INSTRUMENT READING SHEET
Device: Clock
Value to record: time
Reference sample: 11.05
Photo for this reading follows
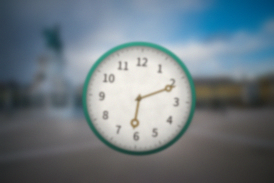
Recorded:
6.11
